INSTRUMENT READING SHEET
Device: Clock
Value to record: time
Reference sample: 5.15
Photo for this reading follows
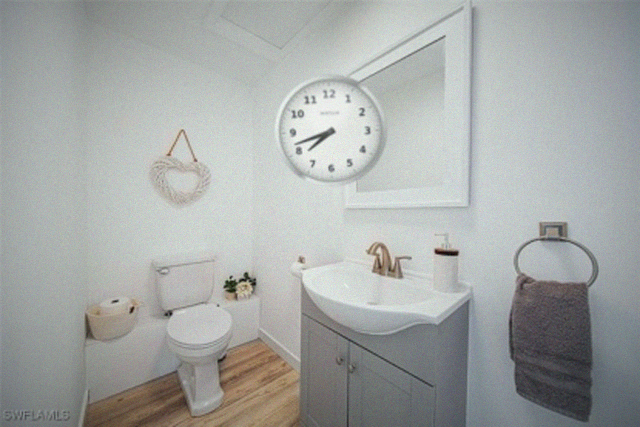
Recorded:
7.42
